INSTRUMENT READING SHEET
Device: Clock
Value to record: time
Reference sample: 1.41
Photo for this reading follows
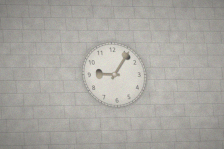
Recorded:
9.06
